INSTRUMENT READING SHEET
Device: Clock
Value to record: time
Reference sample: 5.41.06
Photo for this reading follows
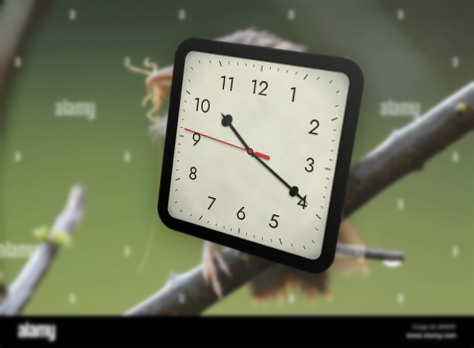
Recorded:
10.19.46
